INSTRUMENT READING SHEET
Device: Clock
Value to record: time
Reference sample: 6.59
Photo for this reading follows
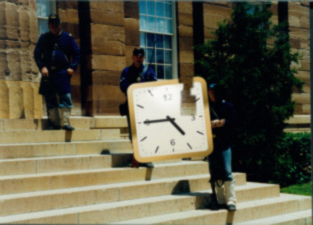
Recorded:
4.45
